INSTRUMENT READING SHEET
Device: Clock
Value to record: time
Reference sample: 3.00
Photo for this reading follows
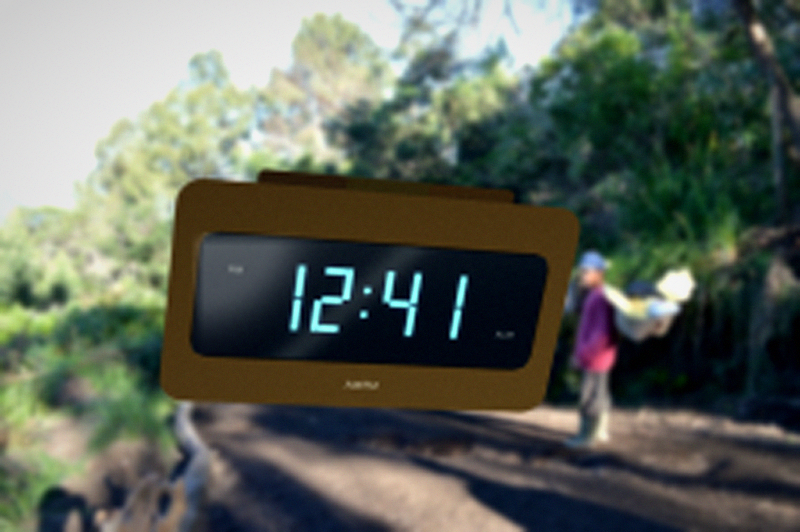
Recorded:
12.41
